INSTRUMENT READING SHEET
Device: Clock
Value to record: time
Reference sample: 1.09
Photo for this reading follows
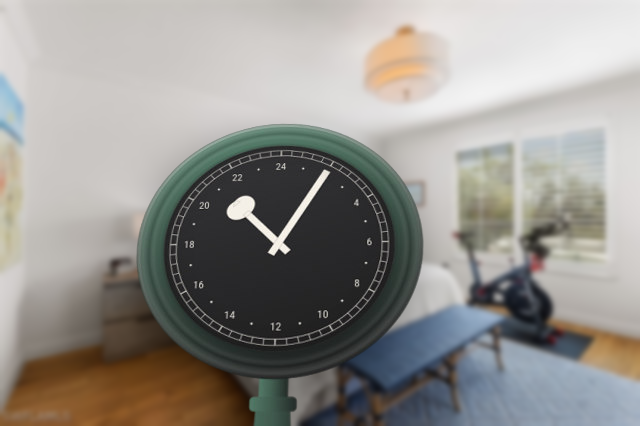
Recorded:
21.05
